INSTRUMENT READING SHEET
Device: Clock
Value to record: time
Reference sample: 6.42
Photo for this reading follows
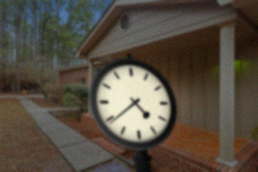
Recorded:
4.39
